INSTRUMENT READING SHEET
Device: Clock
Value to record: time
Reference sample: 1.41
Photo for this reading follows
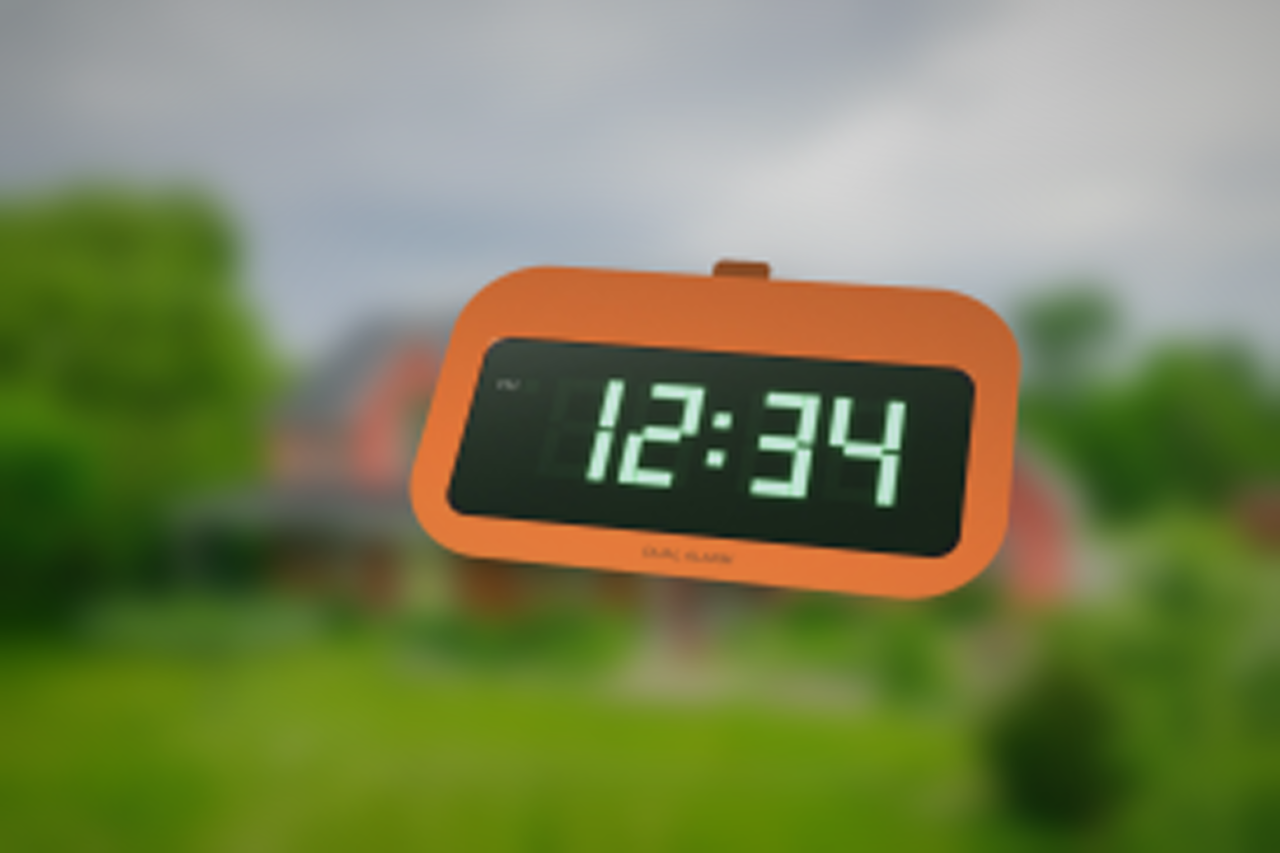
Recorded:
12.34
